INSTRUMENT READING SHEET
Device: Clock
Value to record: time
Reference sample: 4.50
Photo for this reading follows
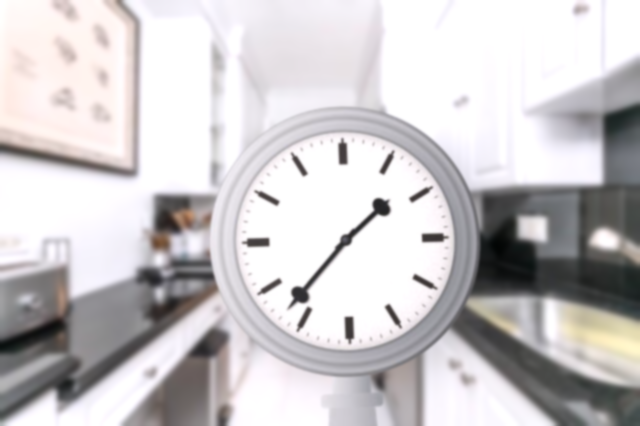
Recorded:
1.37
